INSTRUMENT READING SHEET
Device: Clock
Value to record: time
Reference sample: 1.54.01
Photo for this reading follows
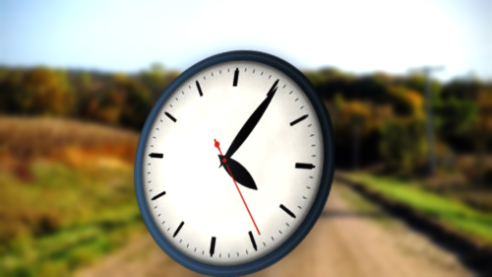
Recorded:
4.05.24
